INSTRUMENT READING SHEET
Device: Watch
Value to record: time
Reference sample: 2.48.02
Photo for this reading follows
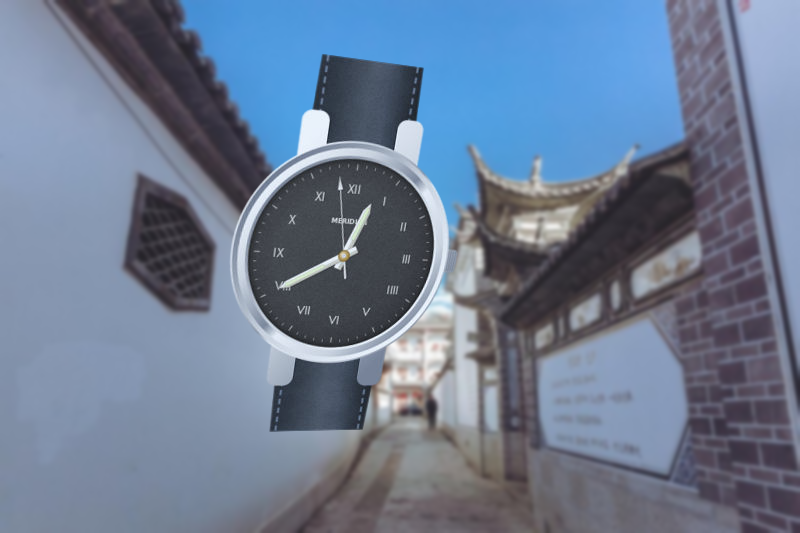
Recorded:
12.39.58
